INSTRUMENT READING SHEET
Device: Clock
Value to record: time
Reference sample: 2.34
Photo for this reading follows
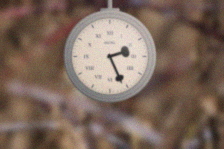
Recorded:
2.26
